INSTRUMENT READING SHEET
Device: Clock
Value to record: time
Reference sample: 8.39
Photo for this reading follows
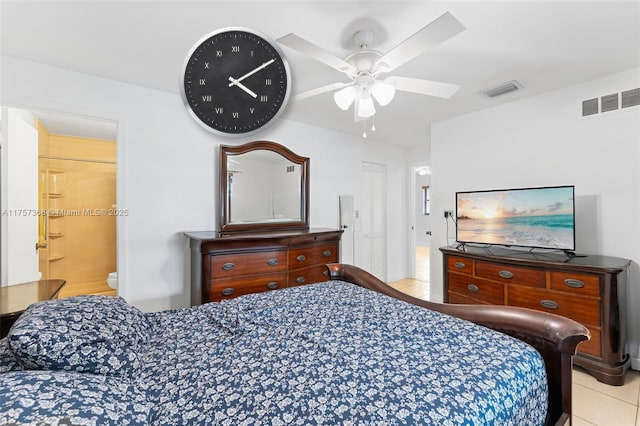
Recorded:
4.10
